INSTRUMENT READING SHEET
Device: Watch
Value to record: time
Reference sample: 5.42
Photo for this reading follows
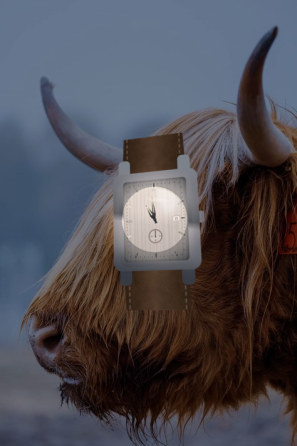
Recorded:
10.59
